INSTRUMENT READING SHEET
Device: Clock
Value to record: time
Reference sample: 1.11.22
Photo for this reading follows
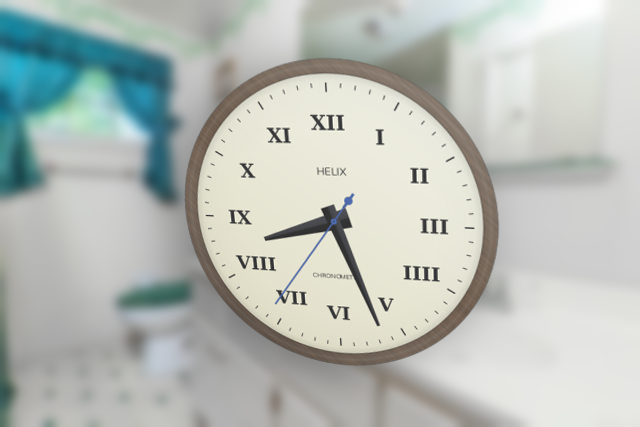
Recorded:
8.26.36
